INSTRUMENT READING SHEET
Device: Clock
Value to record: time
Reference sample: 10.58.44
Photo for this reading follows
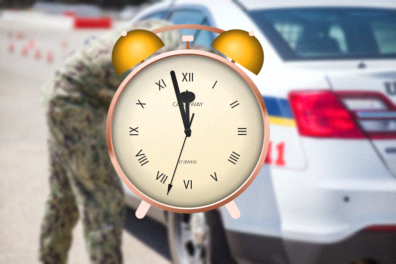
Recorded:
11.57.33
